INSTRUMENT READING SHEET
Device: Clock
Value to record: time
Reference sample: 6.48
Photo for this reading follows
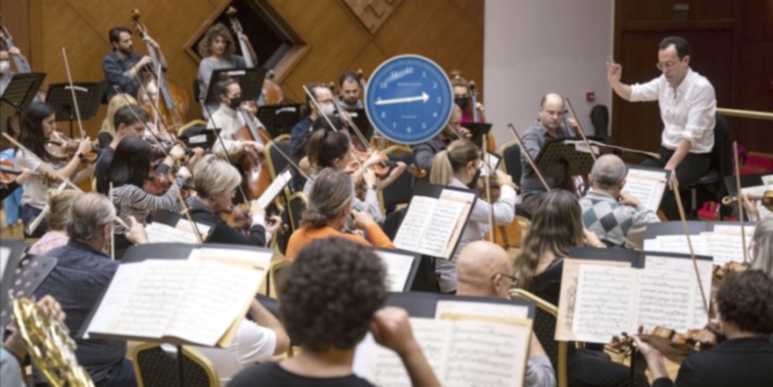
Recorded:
2.44
